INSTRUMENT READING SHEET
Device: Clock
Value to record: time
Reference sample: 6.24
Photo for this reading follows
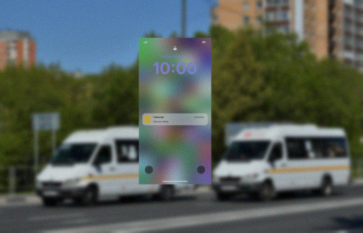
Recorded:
10.00
